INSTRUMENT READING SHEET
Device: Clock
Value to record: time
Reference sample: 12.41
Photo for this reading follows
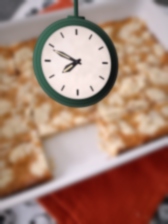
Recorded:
7.49
